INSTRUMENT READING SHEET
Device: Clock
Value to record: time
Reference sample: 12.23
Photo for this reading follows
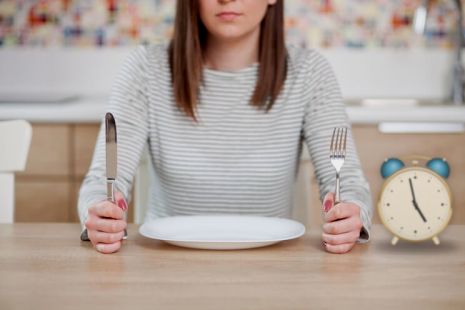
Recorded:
4.58
